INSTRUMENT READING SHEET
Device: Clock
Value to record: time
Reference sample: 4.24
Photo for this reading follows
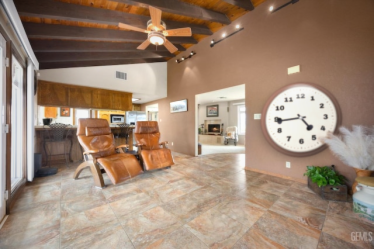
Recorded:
4.44
